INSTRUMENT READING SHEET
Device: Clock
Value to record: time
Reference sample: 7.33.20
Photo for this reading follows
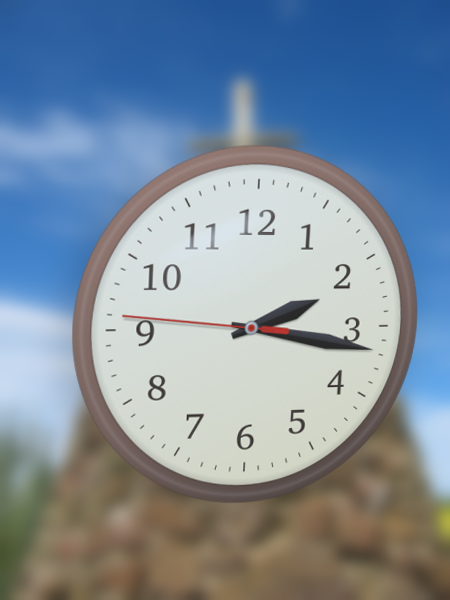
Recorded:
2.16.46
